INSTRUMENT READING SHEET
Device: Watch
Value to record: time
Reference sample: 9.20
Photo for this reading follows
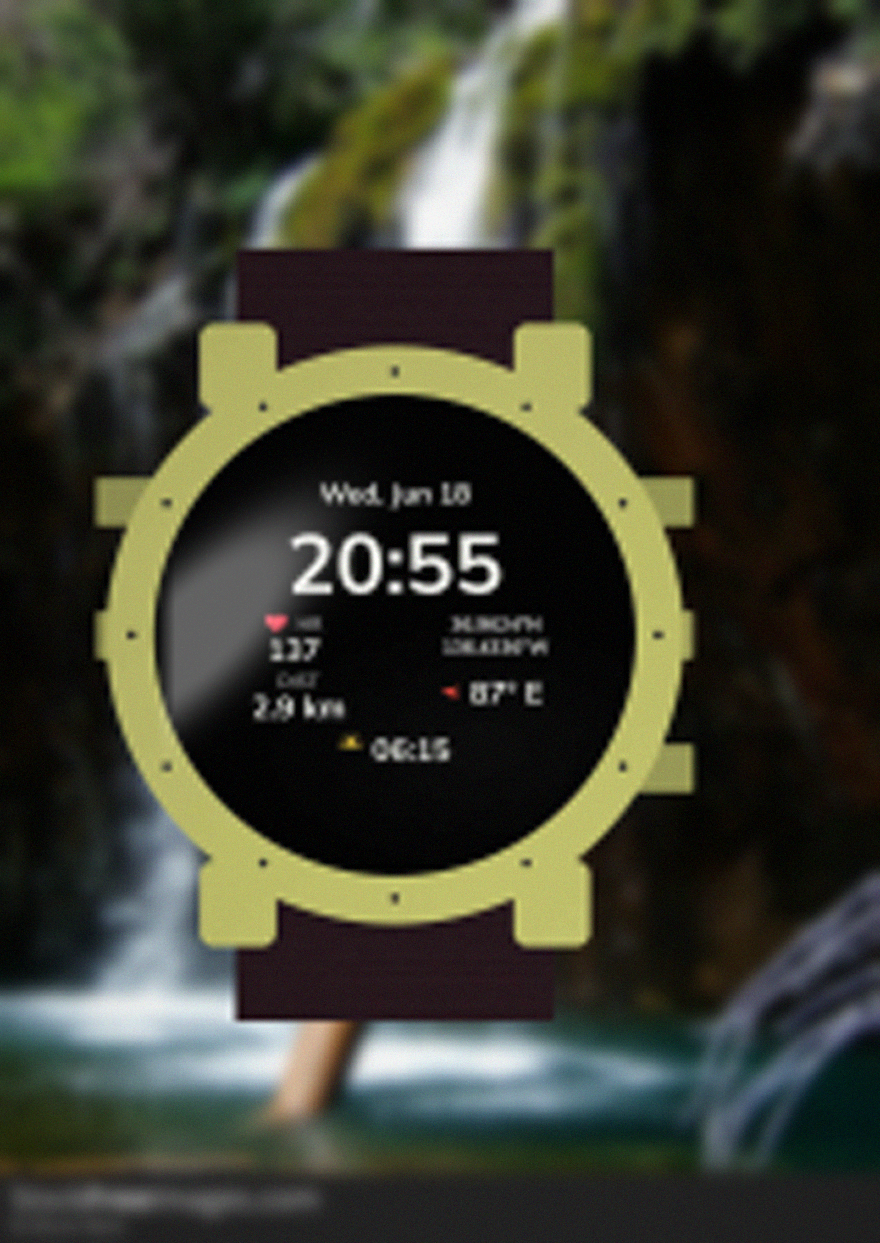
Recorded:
20.55
